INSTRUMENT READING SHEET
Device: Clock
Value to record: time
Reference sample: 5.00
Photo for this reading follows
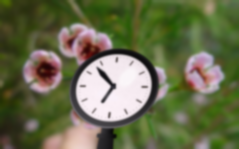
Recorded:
6.53
